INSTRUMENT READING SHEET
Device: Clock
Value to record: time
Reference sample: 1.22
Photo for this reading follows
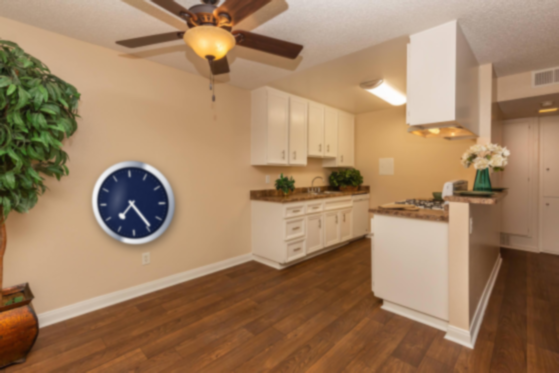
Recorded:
7.24
